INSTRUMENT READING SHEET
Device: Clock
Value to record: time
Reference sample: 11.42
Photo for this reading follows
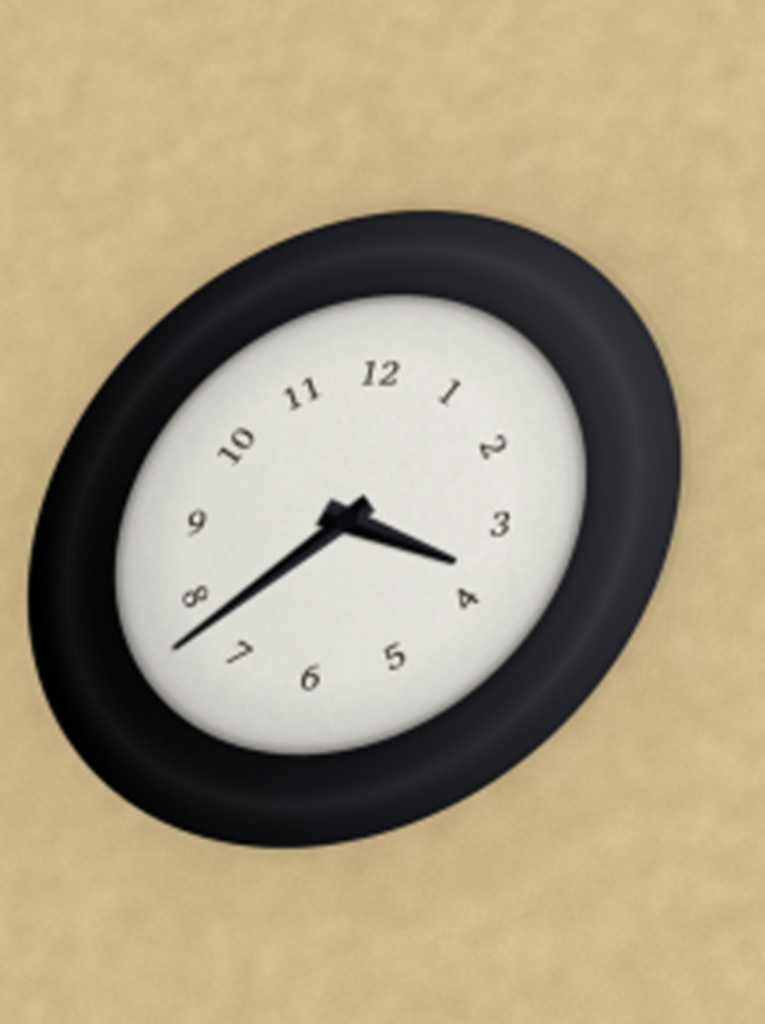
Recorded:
3.38
